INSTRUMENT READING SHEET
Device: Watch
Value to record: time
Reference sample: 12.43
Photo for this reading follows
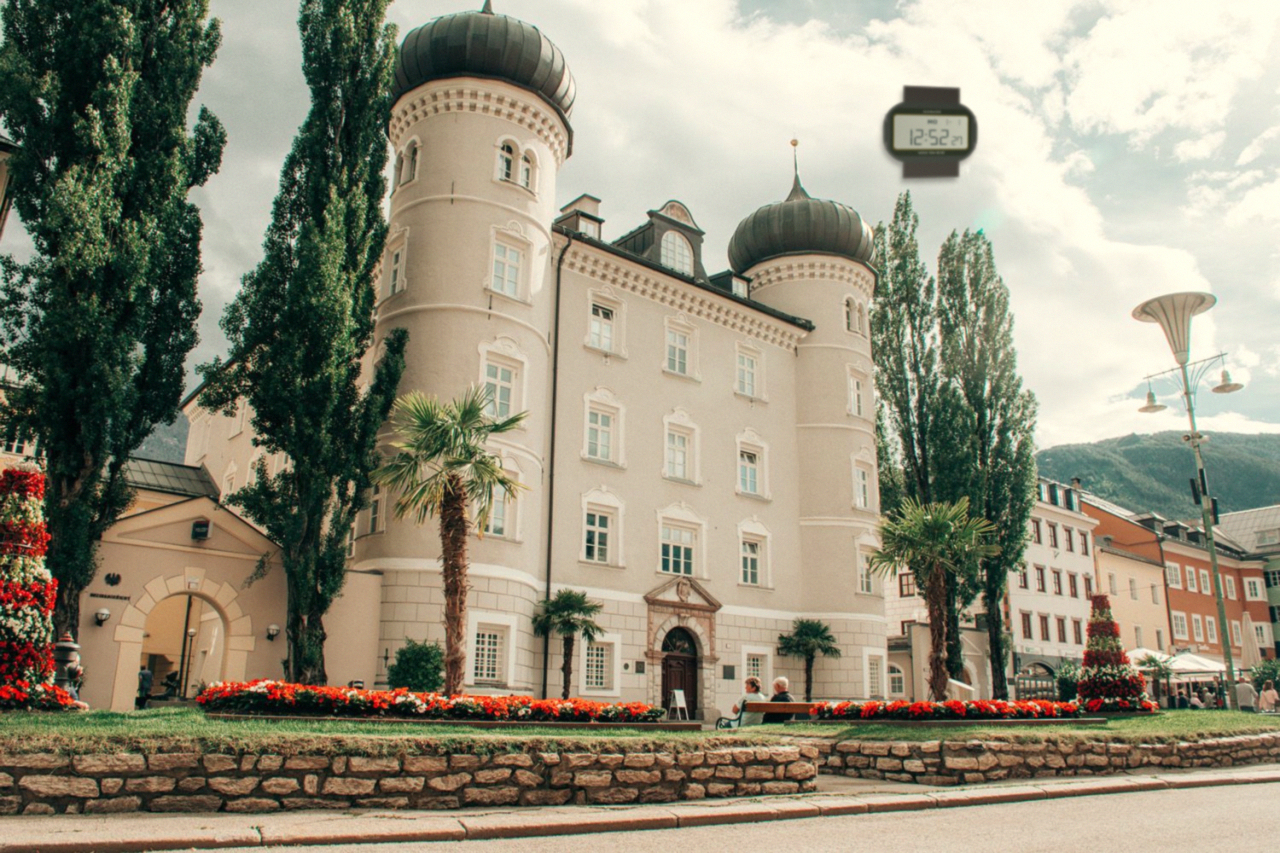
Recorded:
12.52
